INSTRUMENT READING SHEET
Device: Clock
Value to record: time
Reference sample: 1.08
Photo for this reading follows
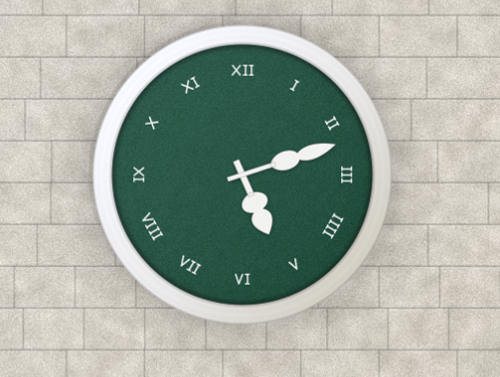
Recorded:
5.12
